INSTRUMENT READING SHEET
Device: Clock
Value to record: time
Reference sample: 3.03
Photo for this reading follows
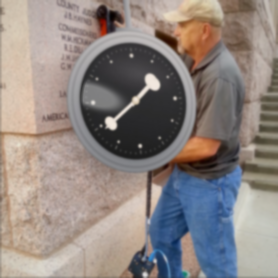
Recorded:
1.39
